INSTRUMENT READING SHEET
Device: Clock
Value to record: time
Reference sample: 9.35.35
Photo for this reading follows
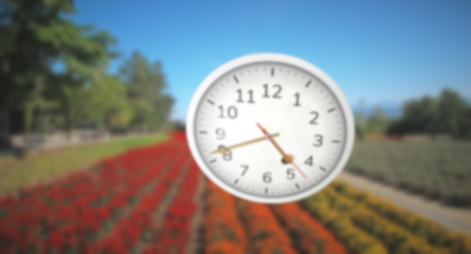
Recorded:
4.41.23
